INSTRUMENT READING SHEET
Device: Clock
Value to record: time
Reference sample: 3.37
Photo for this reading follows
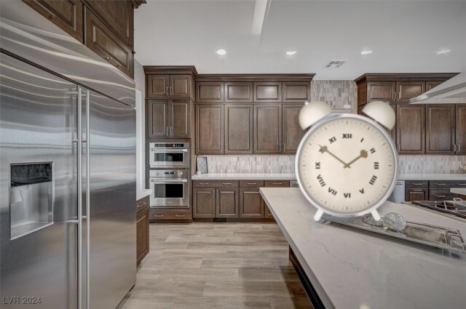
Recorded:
1.51
